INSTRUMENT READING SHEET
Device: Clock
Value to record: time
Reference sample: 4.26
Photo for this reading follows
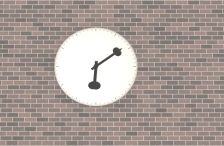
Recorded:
6.09
